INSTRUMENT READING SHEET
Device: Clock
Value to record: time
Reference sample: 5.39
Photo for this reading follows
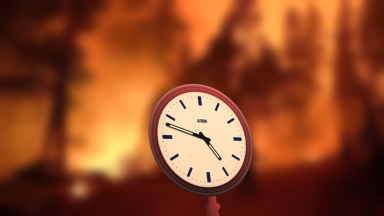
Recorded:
4.48
